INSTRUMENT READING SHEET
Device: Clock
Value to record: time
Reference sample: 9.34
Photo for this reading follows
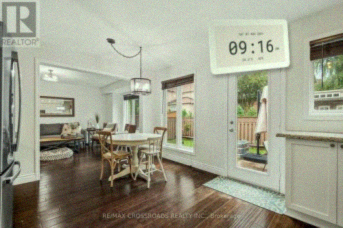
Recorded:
9.16
